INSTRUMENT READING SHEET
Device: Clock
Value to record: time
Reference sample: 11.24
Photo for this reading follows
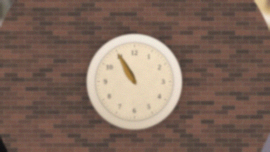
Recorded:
10.55
